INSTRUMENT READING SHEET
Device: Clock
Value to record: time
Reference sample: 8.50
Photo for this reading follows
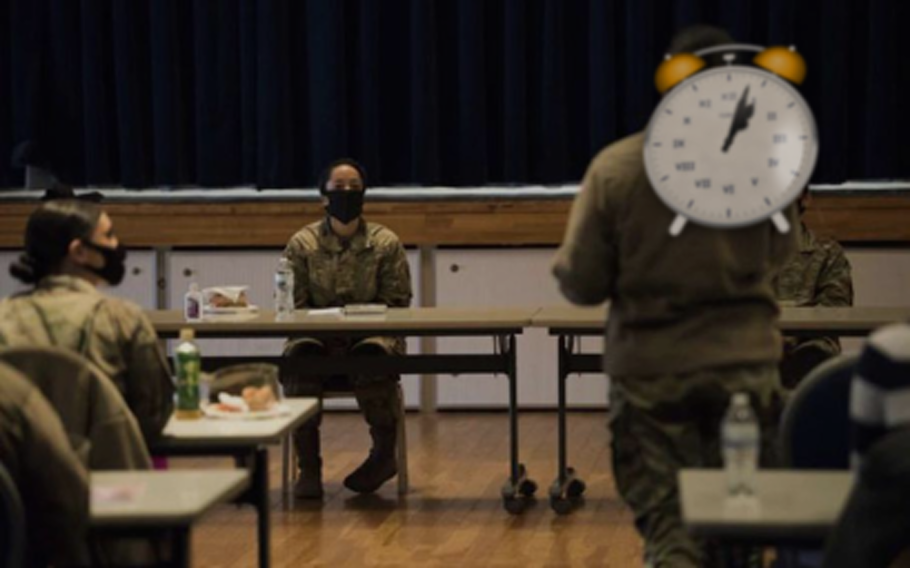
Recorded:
1.03
